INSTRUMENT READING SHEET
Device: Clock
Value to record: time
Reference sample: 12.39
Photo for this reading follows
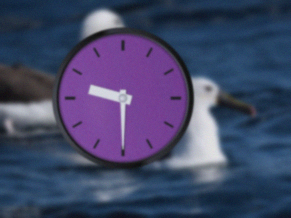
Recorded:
9.30
